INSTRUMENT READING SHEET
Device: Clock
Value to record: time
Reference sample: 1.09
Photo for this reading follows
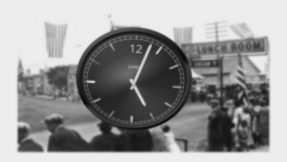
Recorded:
5.03
